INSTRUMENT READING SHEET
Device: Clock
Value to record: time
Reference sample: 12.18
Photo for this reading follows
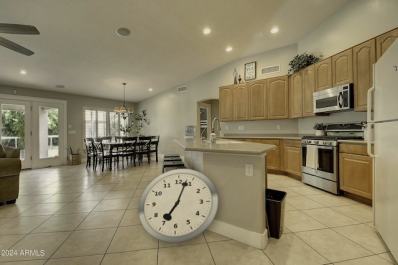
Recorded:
7.03
